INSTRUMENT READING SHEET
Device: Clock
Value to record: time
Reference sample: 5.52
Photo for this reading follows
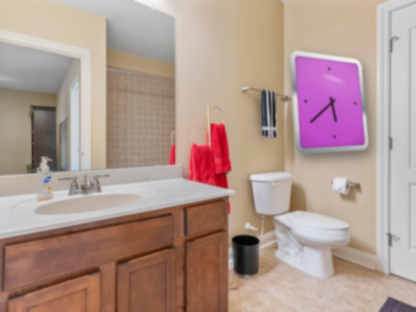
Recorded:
5.39
